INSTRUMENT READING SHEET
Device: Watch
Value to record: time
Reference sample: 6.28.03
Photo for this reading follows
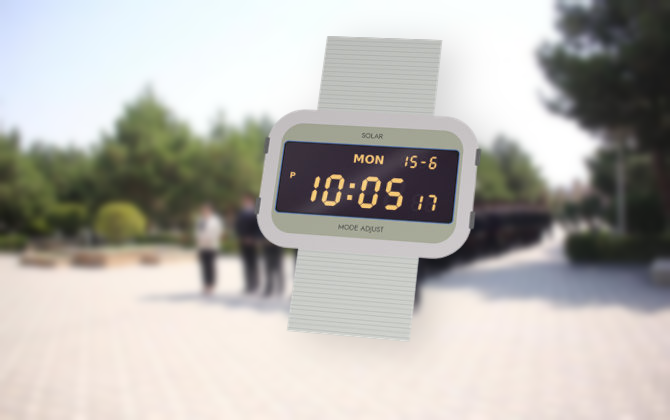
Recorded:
10.05.17
